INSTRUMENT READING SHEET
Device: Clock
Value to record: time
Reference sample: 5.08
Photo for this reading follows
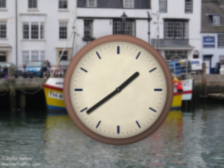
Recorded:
1.39
